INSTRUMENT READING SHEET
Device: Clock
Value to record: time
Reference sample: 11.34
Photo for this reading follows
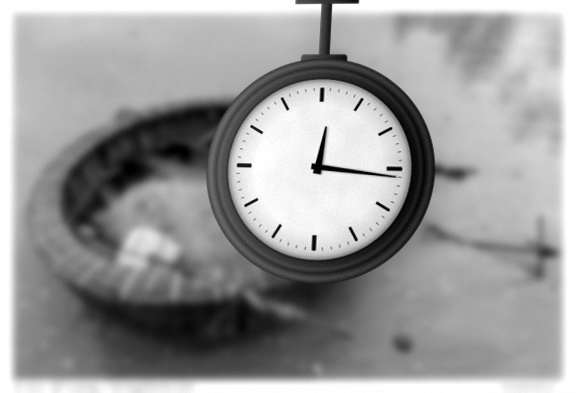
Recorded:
12.16
